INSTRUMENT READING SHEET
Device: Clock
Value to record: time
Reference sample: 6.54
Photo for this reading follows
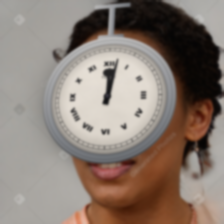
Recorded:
12.02
